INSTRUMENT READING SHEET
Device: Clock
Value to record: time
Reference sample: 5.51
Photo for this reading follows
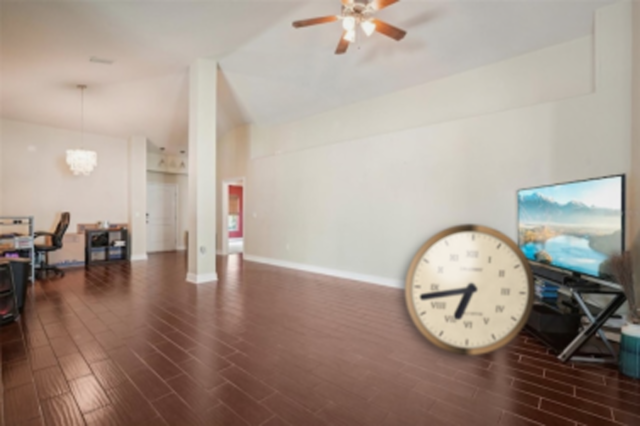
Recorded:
6.43
